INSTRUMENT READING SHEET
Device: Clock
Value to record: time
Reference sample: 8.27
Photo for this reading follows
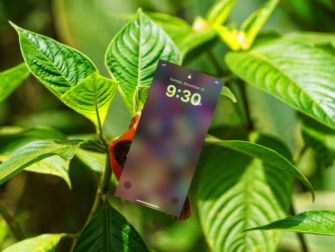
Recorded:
9.30
